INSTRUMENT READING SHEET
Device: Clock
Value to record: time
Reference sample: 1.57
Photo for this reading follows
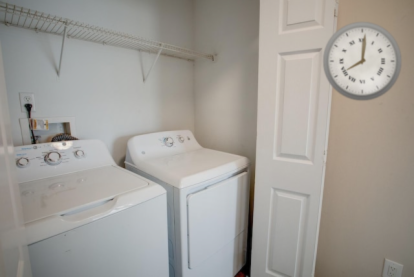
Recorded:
8.01
